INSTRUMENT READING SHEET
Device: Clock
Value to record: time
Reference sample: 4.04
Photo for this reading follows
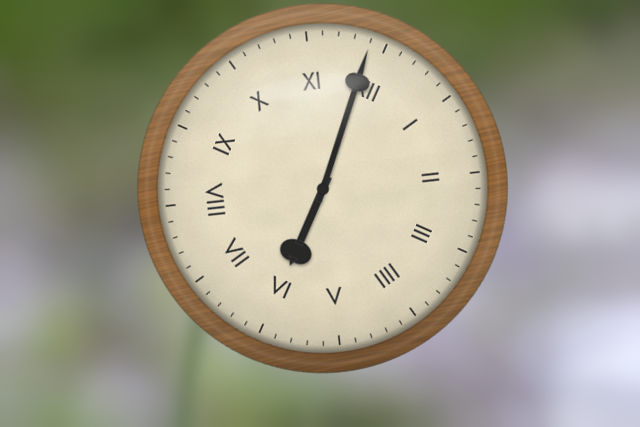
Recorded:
5.59
